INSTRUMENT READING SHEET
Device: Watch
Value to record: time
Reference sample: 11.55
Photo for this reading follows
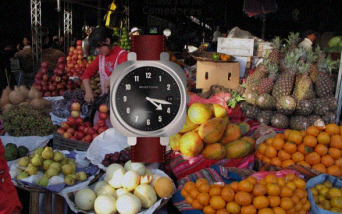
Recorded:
4.17
